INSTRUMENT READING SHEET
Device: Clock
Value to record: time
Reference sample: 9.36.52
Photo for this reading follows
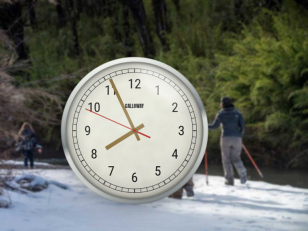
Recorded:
7.55.49
